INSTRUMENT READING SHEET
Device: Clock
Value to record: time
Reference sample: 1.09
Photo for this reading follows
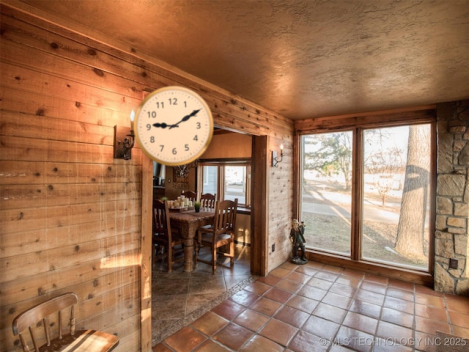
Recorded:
9.10
